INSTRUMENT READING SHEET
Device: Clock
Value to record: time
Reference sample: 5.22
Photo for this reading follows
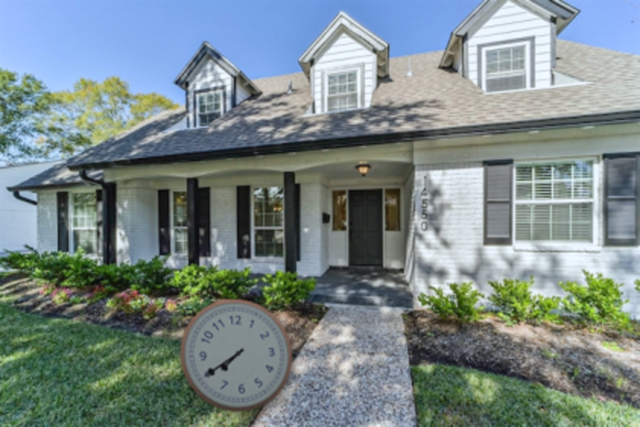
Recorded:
7.40
